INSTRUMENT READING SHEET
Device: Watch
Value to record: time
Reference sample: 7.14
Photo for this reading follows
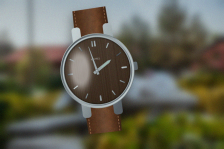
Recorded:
1.58
